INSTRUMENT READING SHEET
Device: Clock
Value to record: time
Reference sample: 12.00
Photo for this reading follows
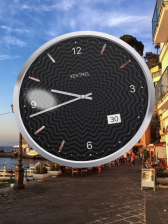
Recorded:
9.43
